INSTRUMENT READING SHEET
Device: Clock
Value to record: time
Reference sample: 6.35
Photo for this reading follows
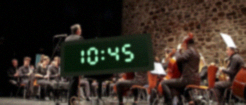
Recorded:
10.45
